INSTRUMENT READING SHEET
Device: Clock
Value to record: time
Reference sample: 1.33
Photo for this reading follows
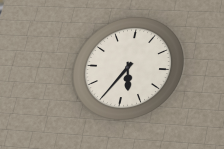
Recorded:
5.35
